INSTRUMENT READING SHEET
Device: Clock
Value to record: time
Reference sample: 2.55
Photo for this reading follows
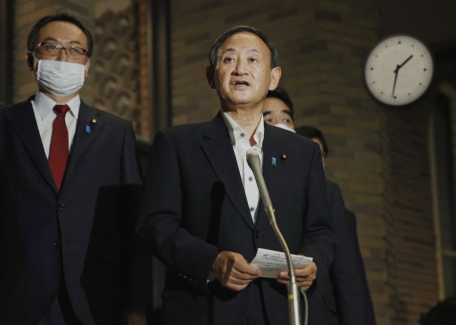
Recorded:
1.31
